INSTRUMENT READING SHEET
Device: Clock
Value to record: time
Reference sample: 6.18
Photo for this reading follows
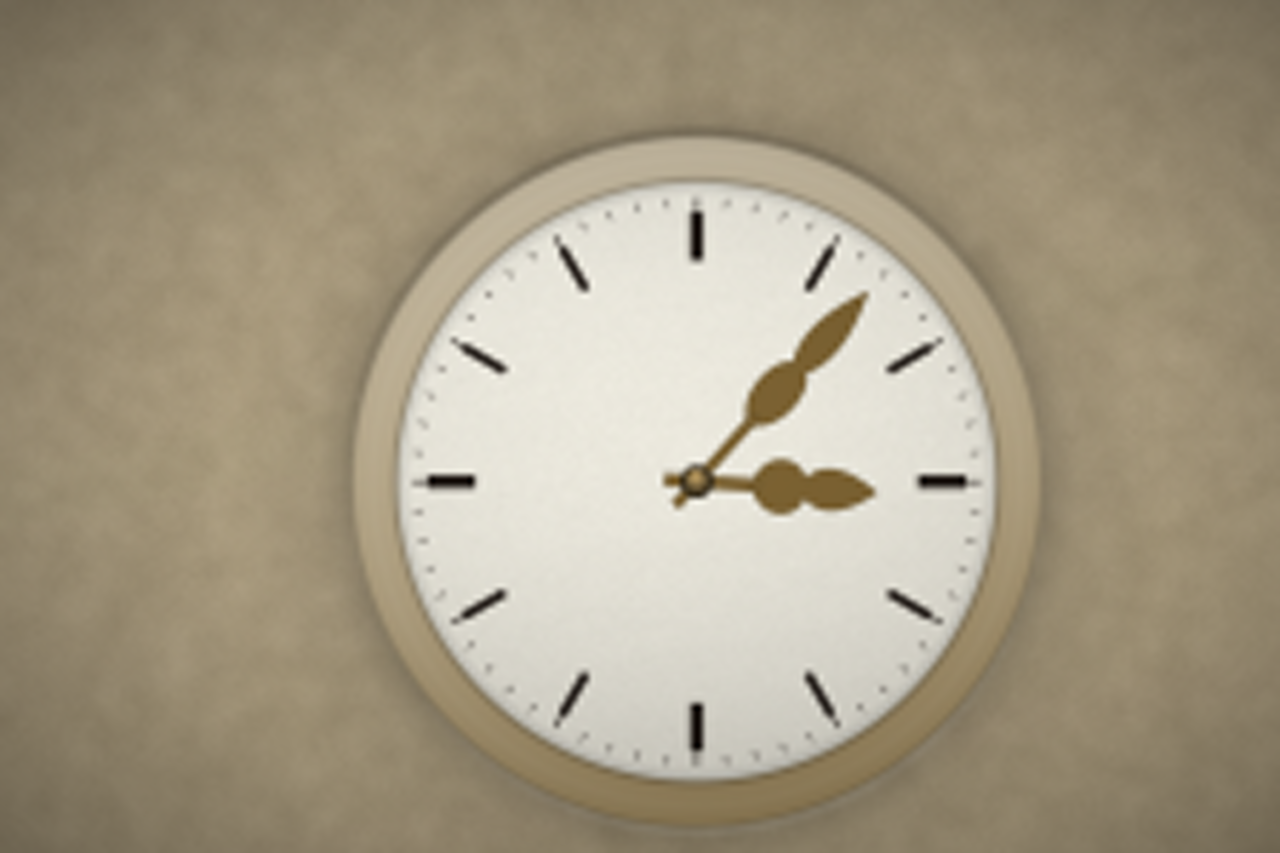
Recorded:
3.07
